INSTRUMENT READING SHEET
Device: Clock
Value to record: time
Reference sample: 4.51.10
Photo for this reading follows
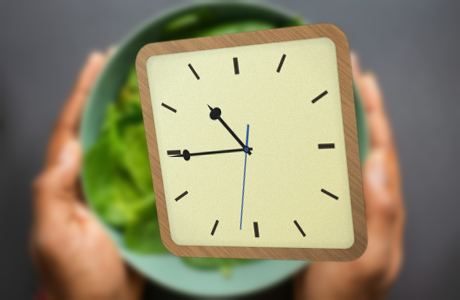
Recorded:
10.44.32
